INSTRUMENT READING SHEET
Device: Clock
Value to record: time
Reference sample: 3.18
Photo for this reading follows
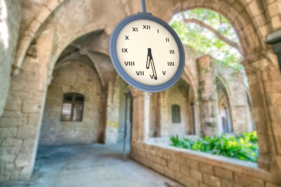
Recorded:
6.29
